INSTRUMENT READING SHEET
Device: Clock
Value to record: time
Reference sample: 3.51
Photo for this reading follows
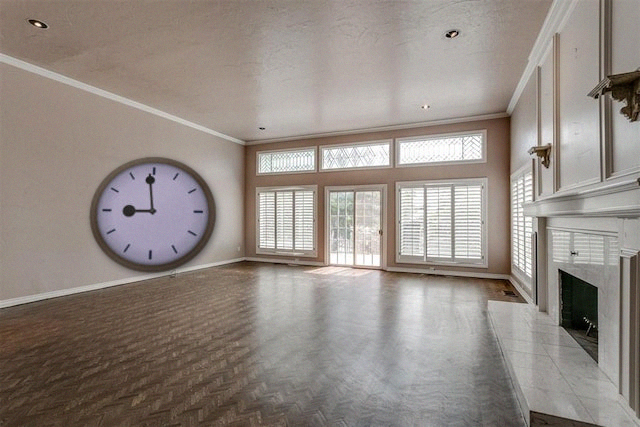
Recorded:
8.59
